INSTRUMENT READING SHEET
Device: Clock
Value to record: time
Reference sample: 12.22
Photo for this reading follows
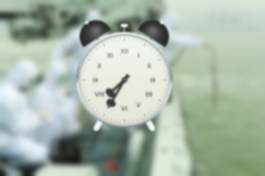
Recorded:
7.35
